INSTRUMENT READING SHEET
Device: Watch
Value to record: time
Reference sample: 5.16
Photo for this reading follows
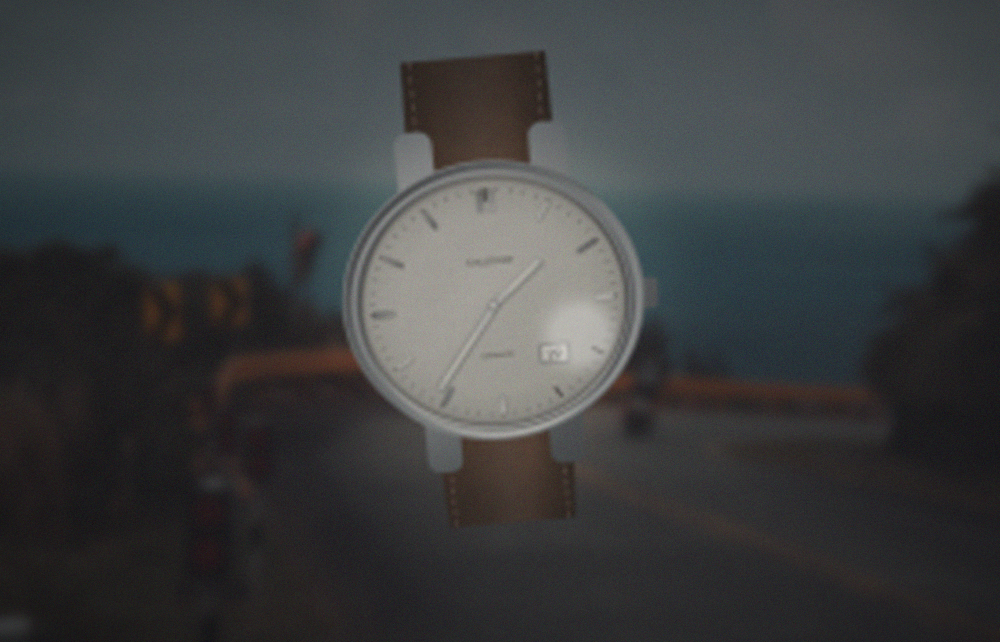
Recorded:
1.36
